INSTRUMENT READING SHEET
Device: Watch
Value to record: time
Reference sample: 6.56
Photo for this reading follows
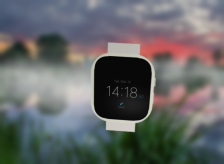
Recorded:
14.18
